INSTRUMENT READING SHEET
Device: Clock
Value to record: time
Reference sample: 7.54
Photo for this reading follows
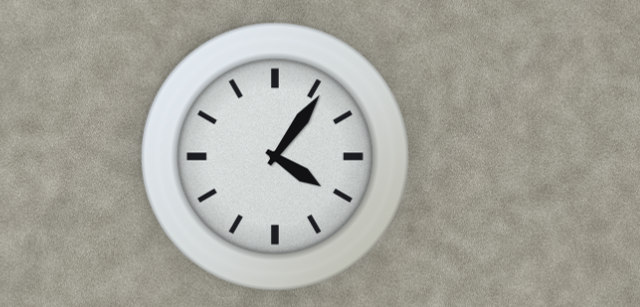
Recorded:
4.06
